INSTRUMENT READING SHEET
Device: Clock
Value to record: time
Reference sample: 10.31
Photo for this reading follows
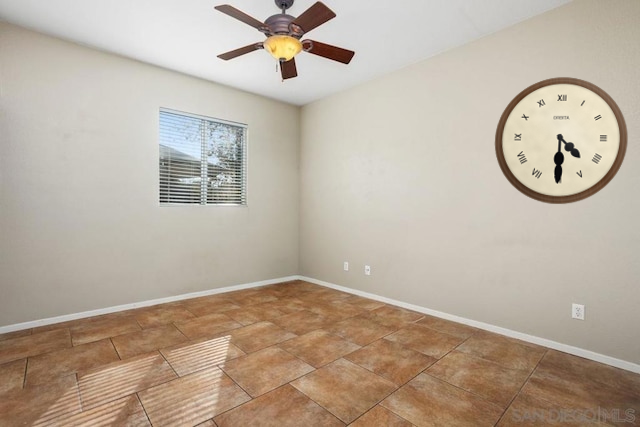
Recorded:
4.30
